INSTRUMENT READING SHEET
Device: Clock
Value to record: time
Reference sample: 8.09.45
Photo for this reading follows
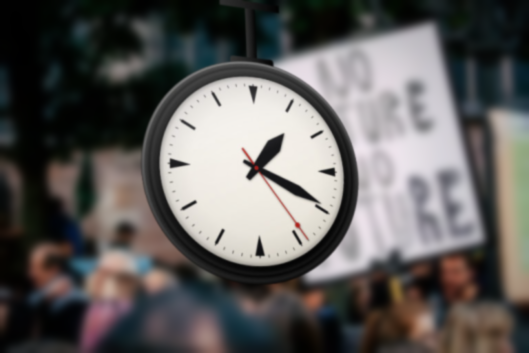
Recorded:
1.19.24
